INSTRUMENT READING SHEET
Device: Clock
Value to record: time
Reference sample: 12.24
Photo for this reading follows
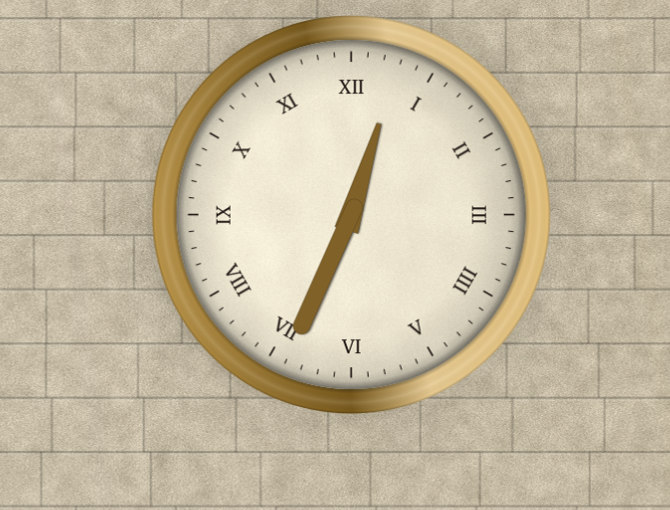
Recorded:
12.34
